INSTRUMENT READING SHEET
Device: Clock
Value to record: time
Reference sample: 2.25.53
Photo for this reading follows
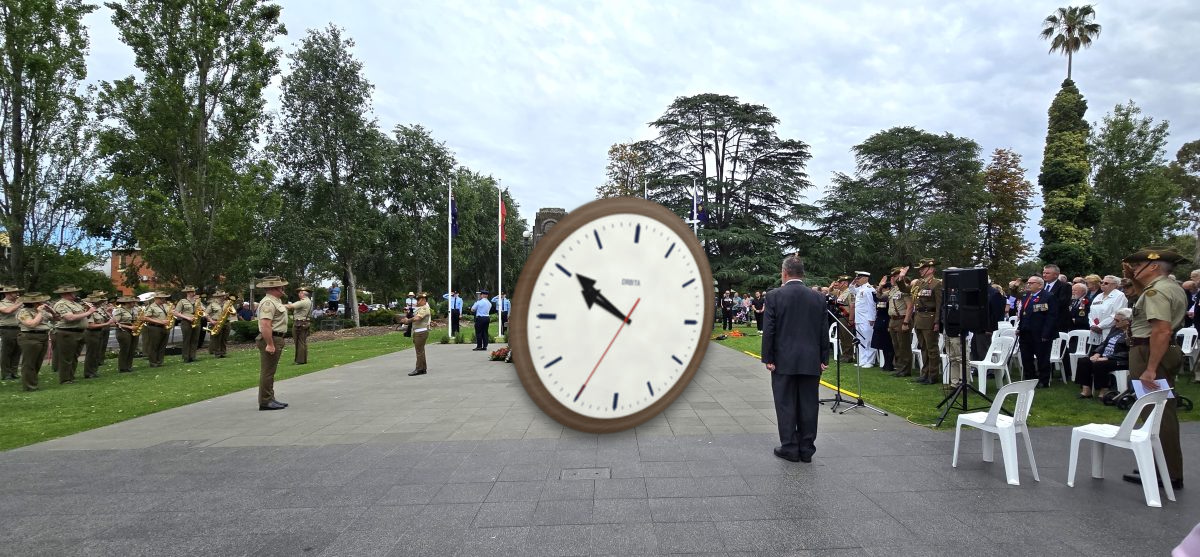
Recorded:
9.50.35
